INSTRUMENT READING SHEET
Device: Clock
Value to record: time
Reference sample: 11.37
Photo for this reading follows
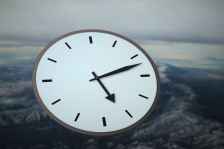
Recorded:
5.12
